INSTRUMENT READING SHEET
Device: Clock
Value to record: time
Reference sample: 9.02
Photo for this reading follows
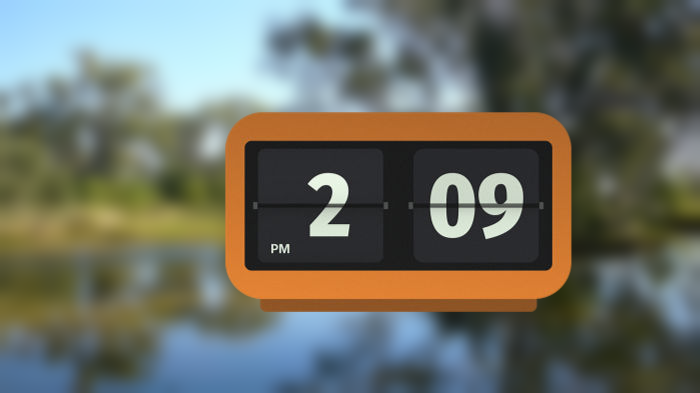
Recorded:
2.09
